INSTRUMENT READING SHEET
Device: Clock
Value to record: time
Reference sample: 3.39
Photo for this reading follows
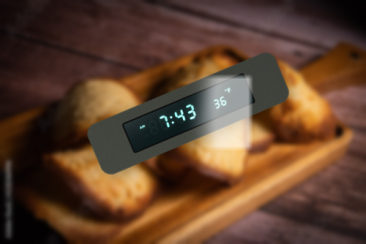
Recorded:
7.43
